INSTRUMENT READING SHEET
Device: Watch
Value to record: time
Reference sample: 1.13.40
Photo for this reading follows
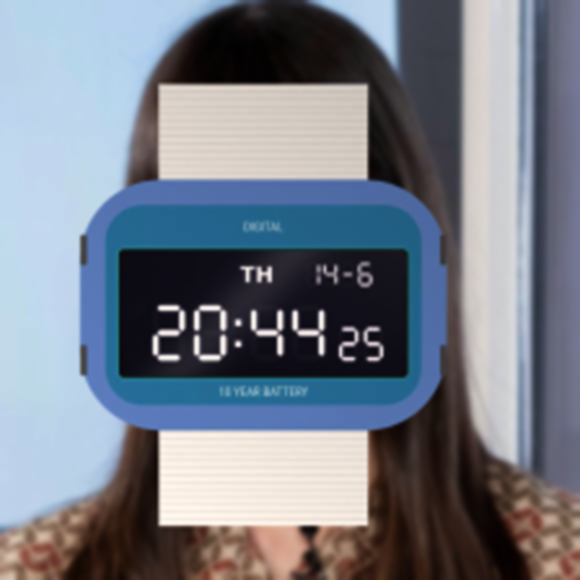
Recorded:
20.44.25
